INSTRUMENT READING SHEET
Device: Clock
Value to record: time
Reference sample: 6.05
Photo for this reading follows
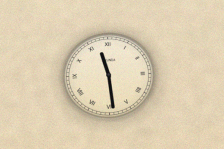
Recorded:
11.29
